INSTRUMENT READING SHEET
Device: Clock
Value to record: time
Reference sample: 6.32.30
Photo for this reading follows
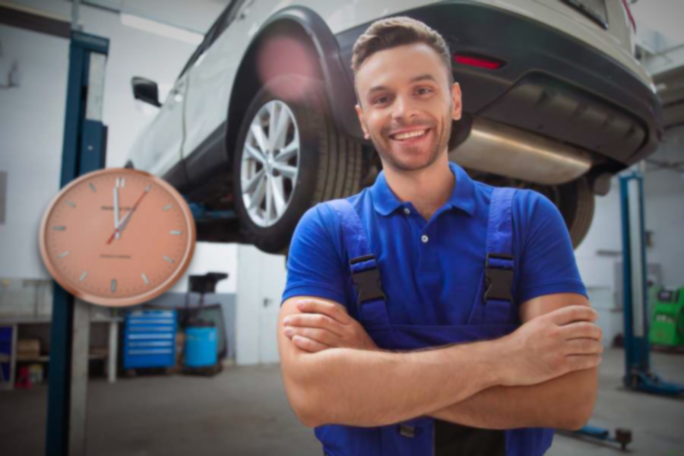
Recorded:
12.59.05
